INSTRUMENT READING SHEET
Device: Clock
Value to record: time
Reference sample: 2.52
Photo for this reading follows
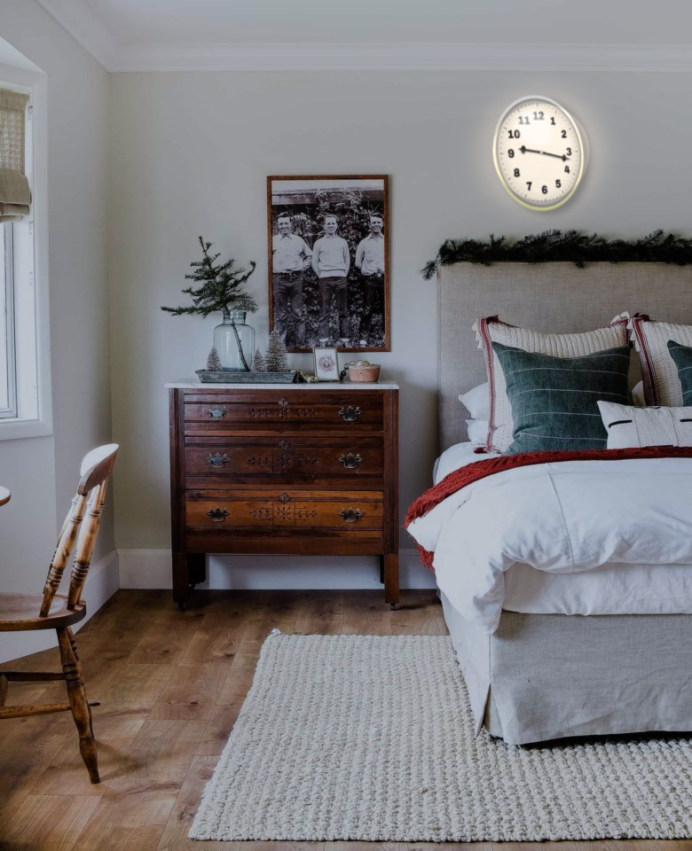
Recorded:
9.17
